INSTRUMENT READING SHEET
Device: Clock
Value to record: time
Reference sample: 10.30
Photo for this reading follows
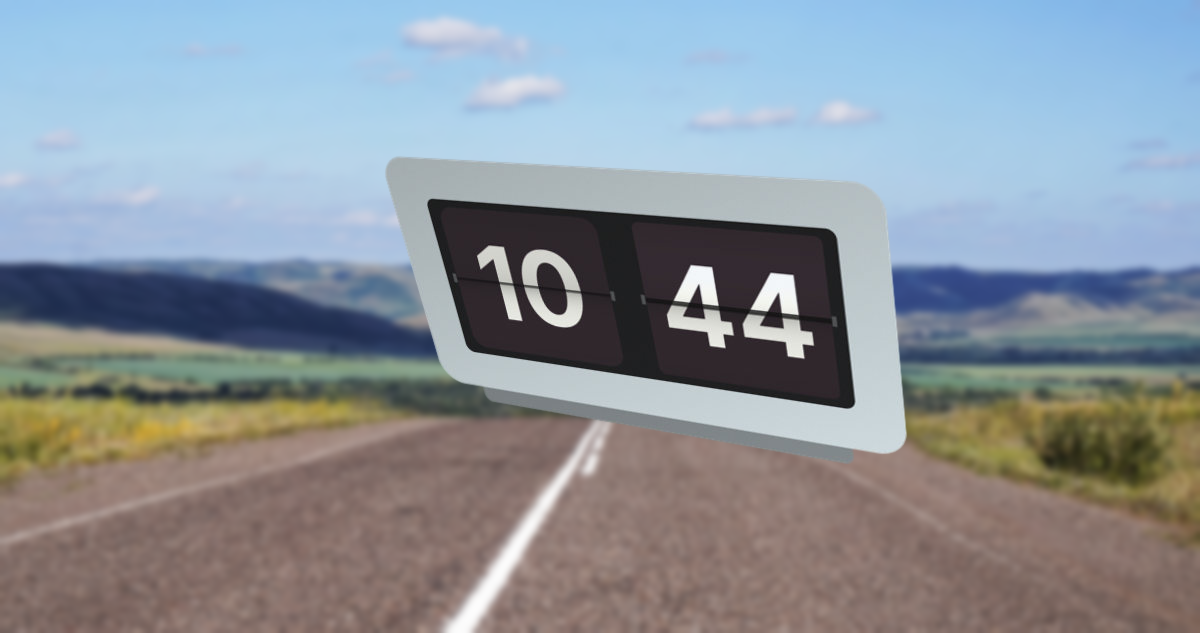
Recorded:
10.44
